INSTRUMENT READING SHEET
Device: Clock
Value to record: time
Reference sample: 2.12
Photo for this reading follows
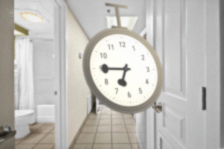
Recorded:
6.45
